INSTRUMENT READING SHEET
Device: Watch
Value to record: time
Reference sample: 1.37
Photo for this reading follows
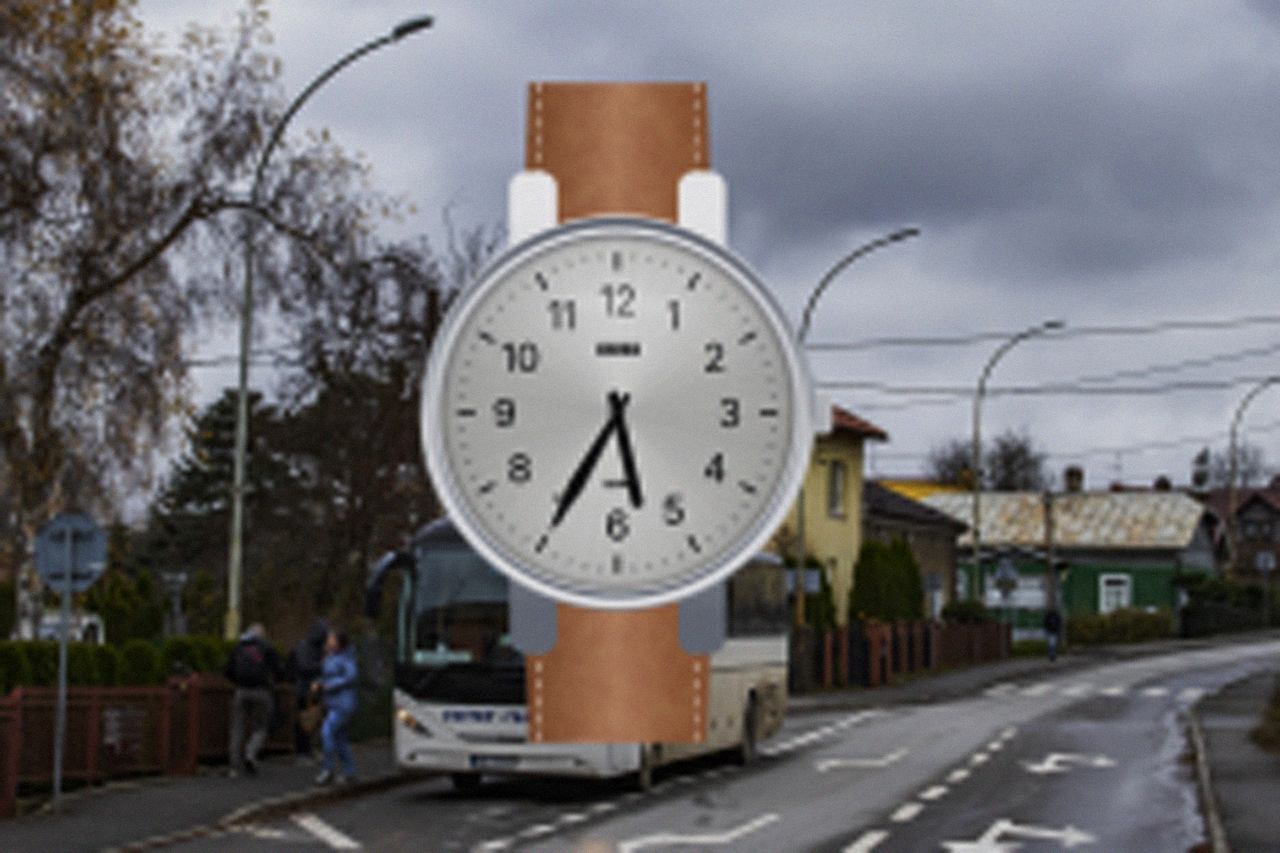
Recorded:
5.35
